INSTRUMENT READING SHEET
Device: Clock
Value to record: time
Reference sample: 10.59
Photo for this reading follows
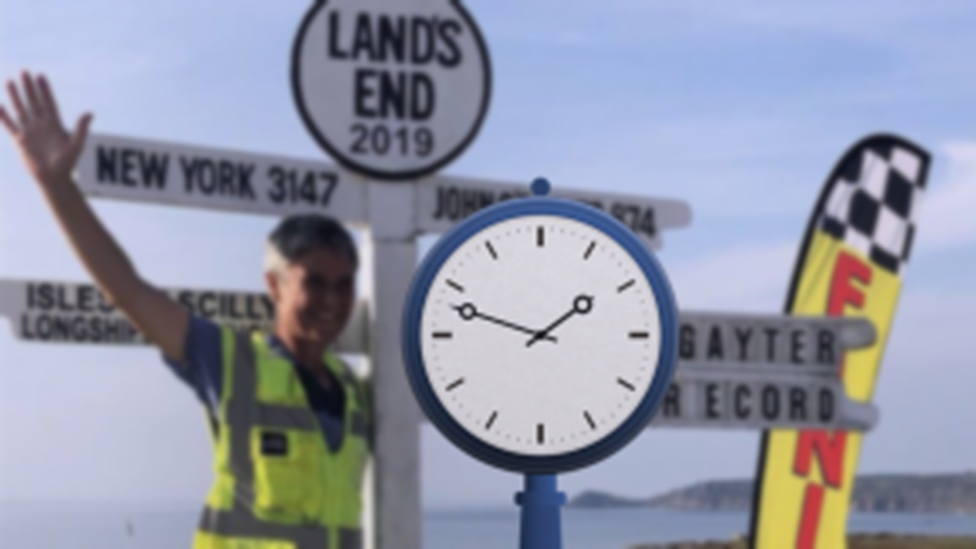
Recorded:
1.48
